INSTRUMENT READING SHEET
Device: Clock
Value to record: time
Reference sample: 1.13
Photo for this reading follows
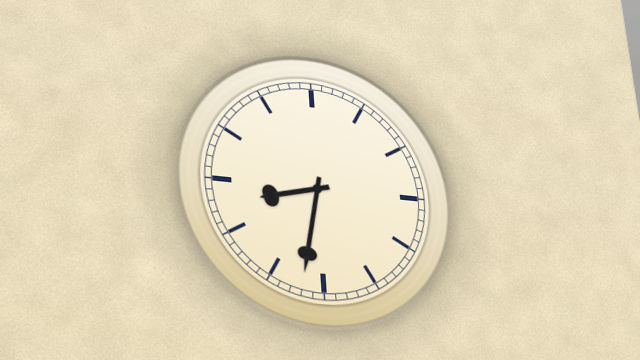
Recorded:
8.32
